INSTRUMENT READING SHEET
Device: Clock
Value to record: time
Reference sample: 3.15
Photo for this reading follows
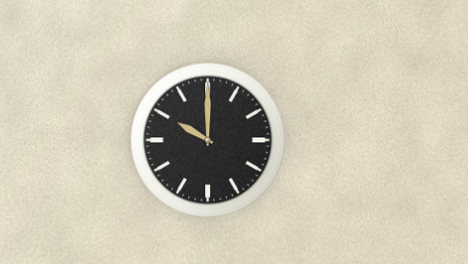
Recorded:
10.00
